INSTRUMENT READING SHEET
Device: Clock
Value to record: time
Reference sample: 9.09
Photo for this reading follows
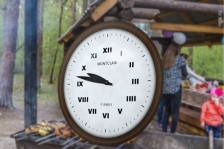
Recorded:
9.47
